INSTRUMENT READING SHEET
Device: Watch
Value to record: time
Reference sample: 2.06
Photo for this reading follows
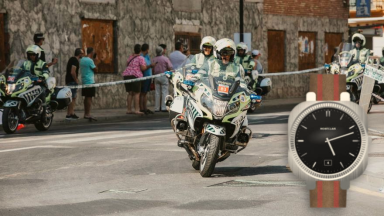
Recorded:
5.12
